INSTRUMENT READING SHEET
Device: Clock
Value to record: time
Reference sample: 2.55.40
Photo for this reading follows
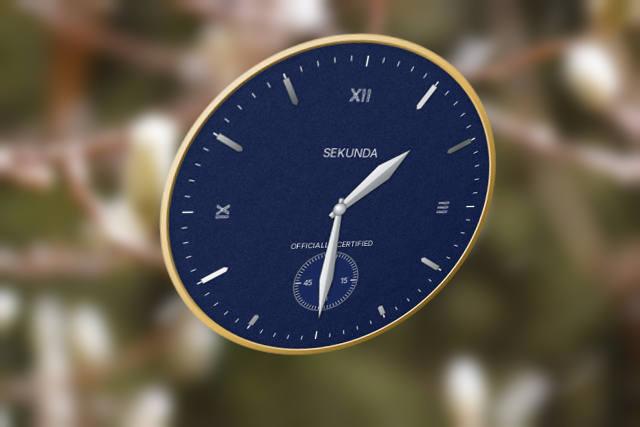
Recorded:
1.30.02
